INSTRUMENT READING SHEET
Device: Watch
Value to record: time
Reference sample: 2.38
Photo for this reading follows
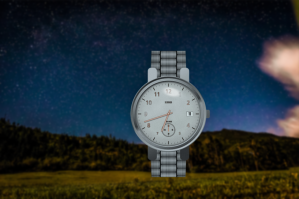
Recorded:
6.42
